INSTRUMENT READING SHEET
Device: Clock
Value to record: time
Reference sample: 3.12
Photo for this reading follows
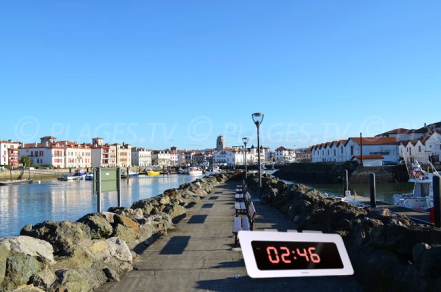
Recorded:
2.46
